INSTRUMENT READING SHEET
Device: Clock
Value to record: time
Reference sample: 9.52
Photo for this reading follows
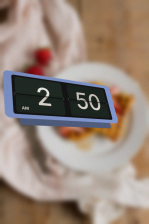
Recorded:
2.50
